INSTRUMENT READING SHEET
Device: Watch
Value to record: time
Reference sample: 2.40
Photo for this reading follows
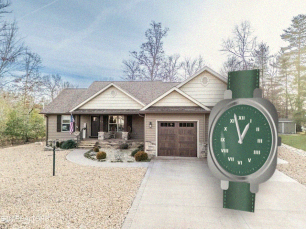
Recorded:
12.57
